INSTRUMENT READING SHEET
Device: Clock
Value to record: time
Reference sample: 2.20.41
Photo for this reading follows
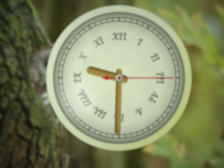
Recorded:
9.30.15
